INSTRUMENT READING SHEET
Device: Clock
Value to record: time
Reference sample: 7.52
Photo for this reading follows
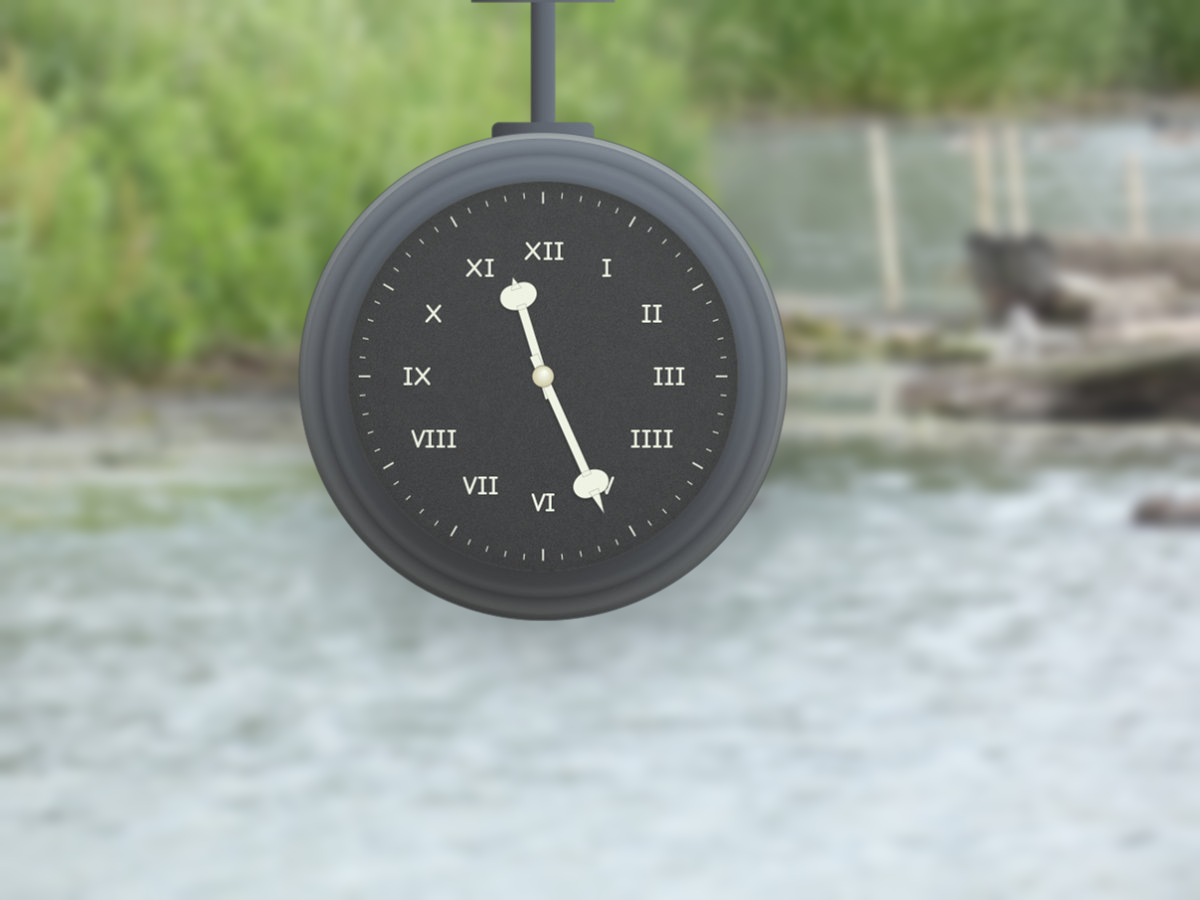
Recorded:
11.26
